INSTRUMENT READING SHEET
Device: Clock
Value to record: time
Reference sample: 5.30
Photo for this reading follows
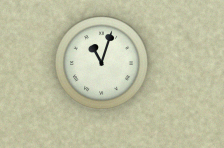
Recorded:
11.03
